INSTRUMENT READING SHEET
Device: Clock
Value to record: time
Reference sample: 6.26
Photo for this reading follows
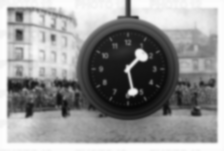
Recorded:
1.28
